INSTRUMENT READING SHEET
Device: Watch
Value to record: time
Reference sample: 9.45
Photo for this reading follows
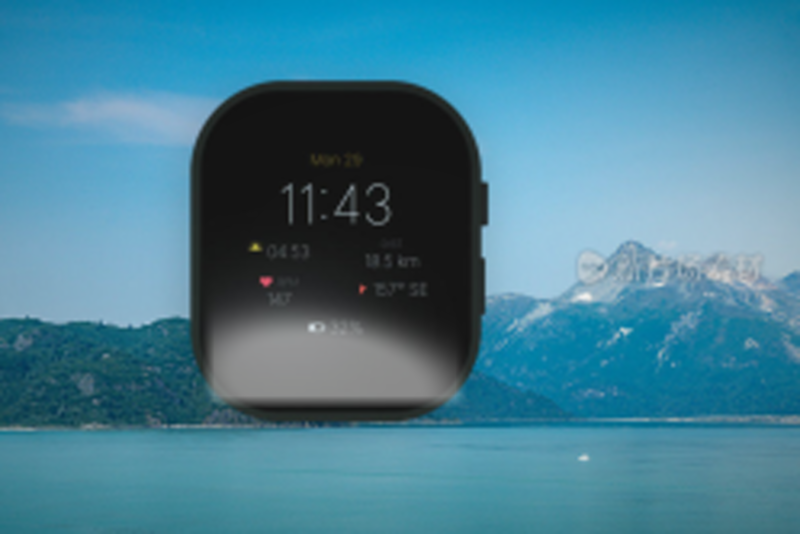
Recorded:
11.43
